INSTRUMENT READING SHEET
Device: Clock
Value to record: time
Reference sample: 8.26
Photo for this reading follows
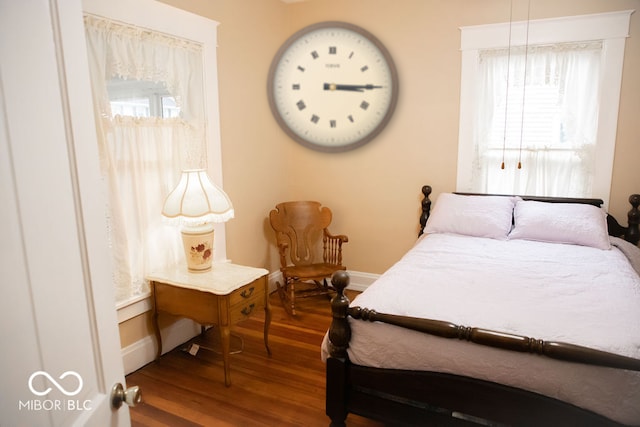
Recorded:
3.15
